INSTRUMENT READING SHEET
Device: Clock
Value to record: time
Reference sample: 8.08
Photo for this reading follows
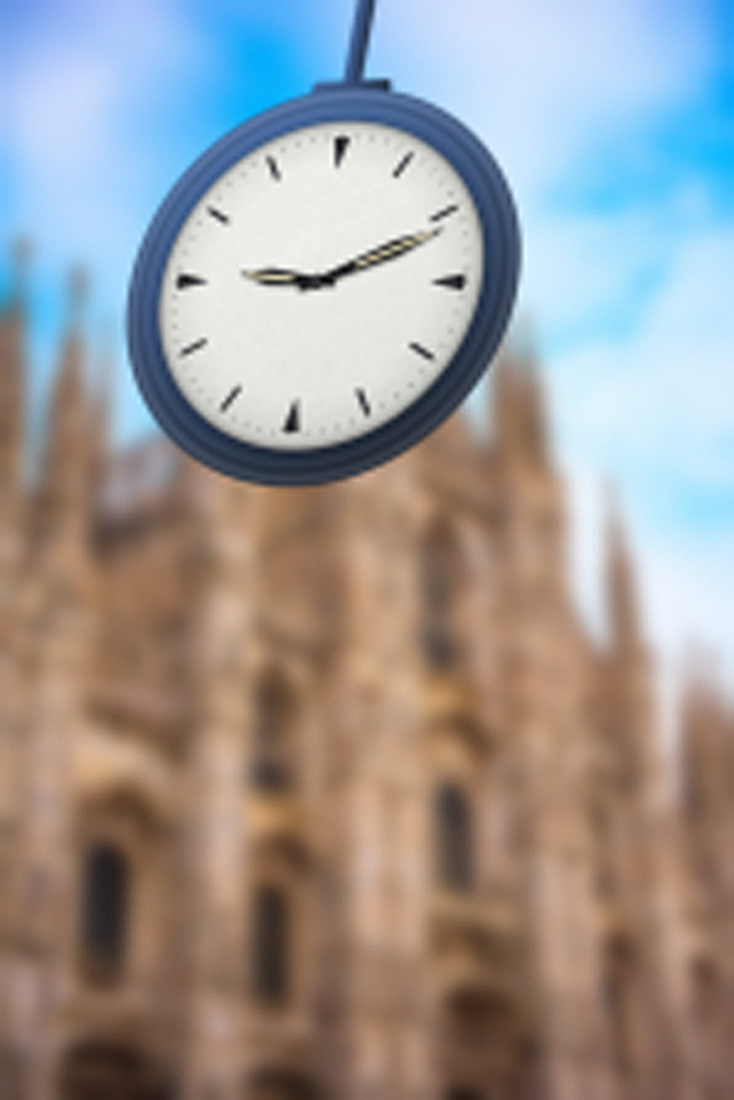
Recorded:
9.11
